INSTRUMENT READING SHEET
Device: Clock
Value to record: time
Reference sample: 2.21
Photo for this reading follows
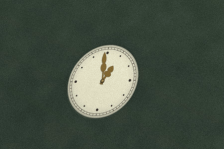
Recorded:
12.59
